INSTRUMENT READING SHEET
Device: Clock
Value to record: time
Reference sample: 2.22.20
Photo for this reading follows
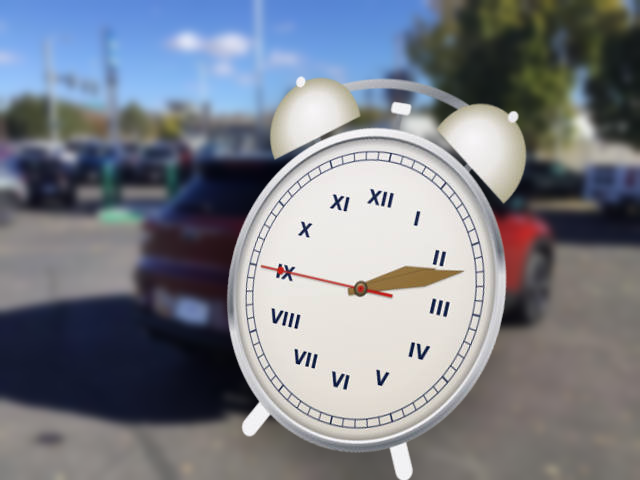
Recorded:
2.11.45
